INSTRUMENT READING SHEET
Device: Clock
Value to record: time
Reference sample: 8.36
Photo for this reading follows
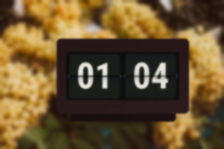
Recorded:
1.04
